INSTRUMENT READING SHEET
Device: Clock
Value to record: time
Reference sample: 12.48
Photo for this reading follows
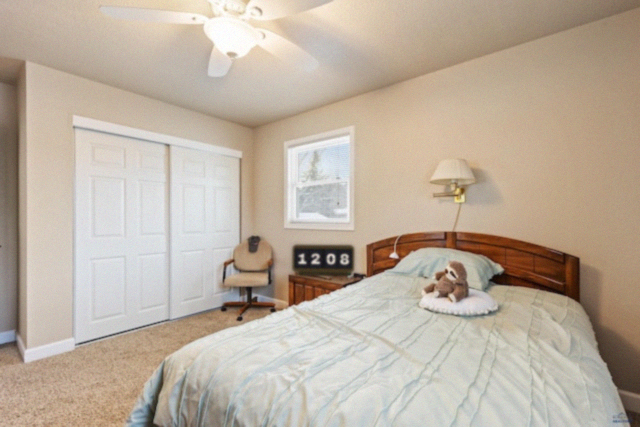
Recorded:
12.08
